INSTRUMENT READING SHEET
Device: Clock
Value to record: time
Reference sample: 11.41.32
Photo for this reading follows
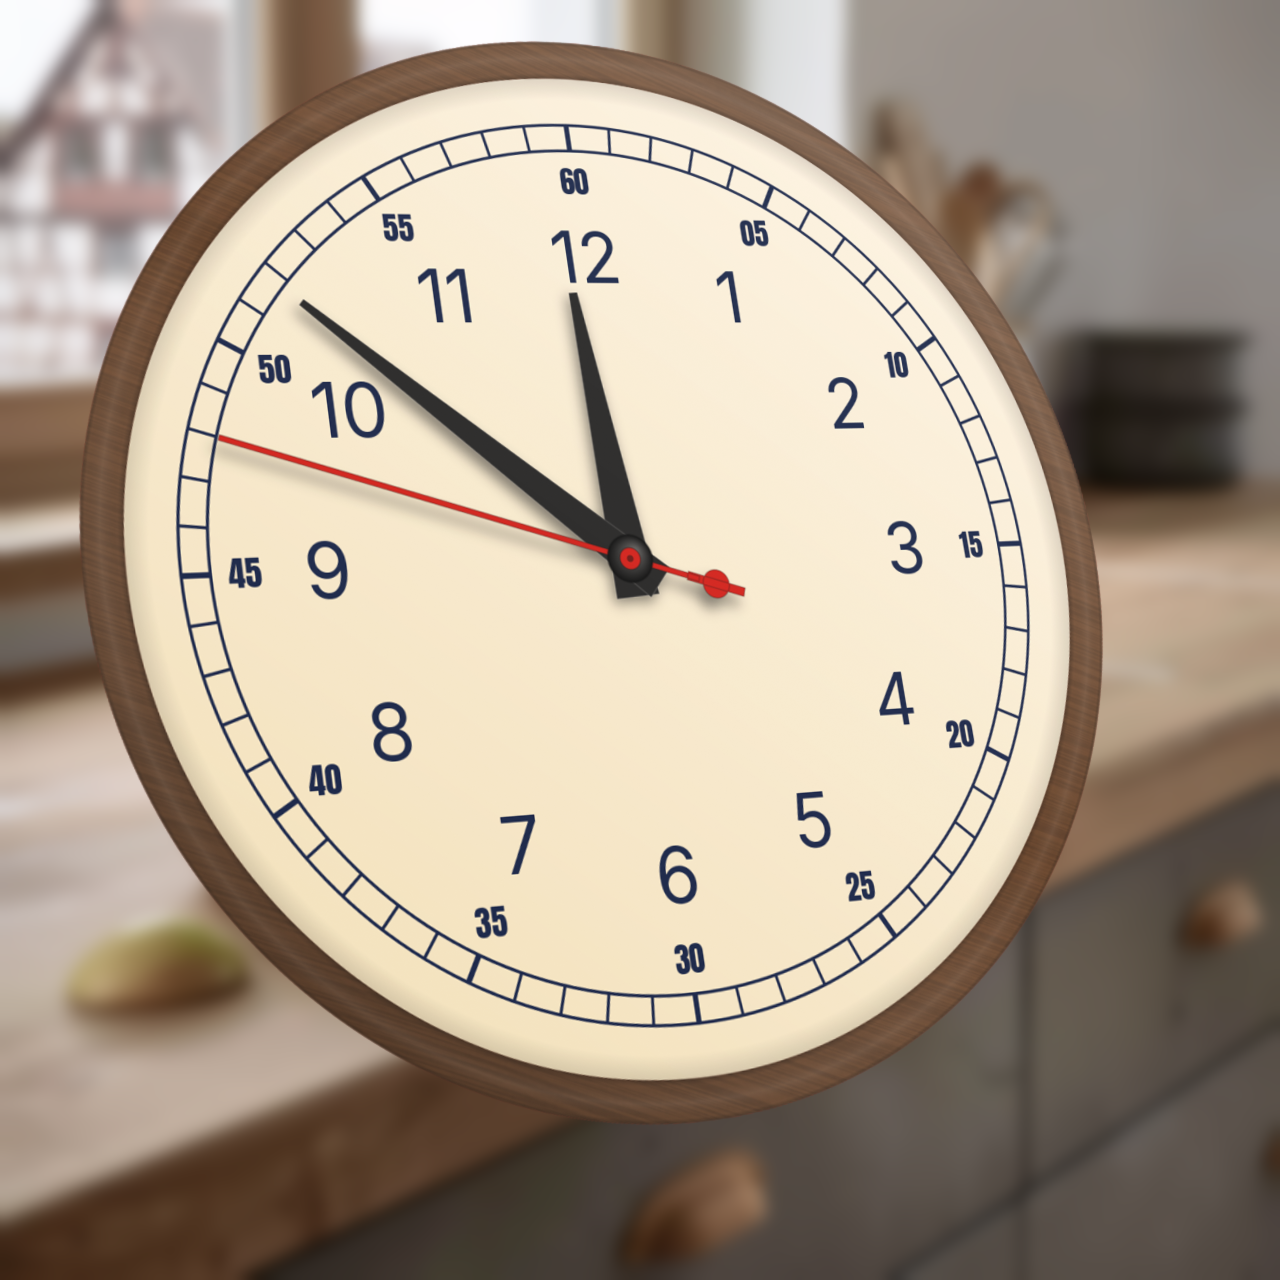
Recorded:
11.51.48
